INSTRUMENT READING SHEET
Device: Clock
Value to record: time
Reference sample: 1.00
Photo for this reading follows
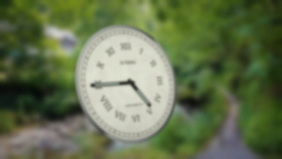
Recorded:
4.45
